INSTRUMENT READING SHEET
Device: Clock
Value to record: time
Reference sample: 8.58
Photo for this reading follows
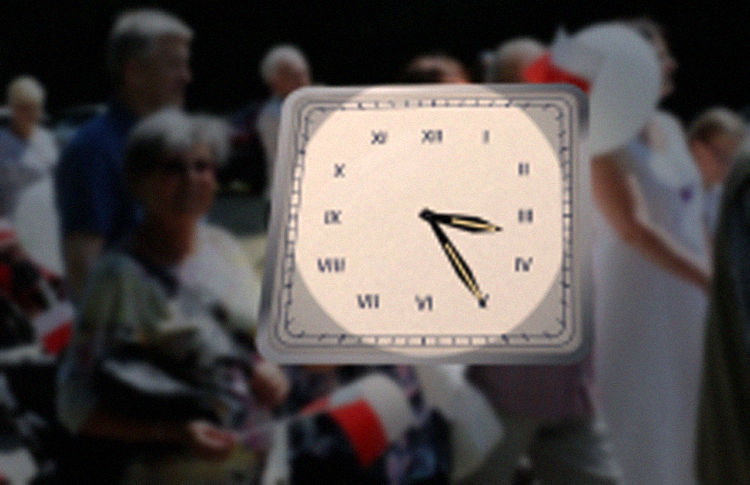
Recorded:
3.25
